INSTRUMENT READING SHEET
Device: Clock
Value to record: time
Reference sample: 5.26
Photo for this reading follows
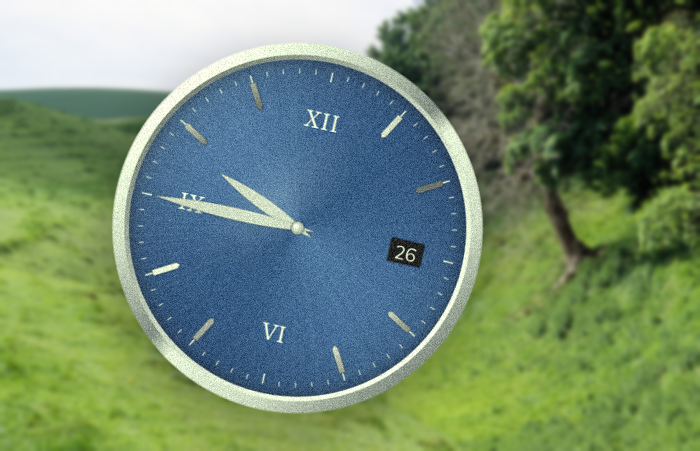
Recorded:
9.45
